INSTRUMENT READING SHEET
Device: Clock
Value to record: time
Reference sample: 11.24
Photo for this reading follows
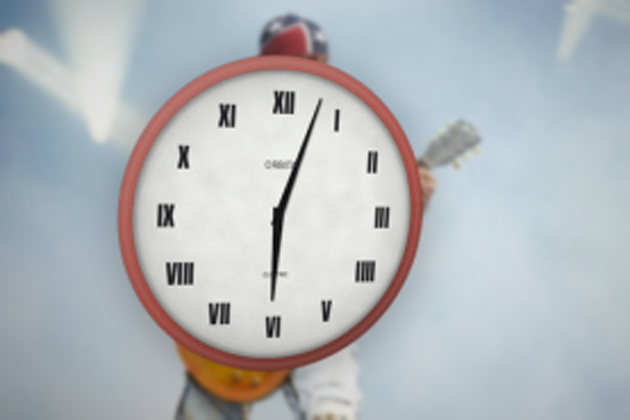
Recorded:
6.03
